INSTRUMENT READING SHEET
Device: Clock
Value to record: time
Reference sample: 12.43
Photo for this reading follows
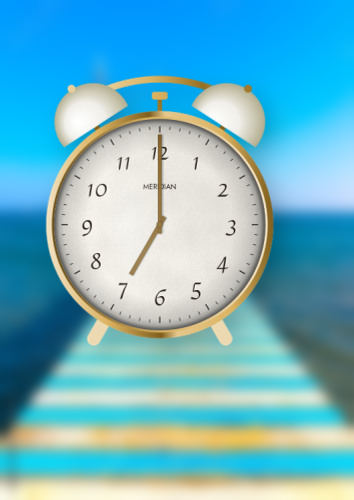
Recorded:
7.00
